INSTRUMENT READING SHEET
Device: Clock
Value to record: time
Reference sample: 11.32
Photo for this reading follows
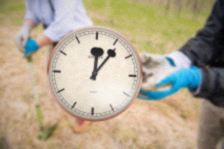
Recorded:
12.06
